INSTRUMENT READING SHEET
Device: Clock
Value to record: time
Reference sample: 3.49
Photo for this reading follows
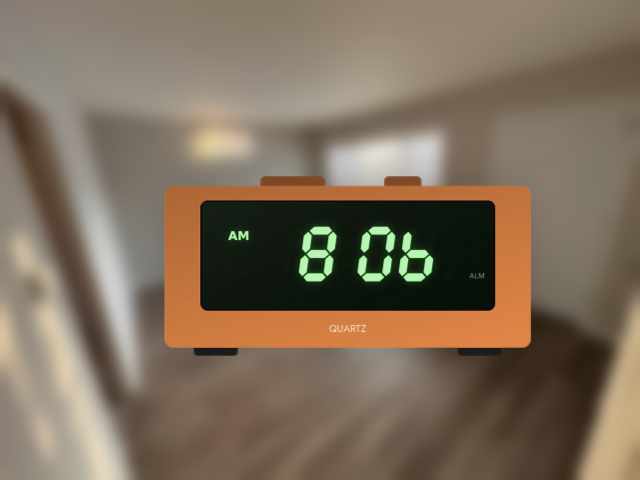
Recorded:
8.06
